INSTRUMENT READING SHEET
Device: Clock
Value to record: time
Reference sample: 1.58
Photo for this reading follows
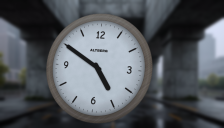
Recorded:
4.50
